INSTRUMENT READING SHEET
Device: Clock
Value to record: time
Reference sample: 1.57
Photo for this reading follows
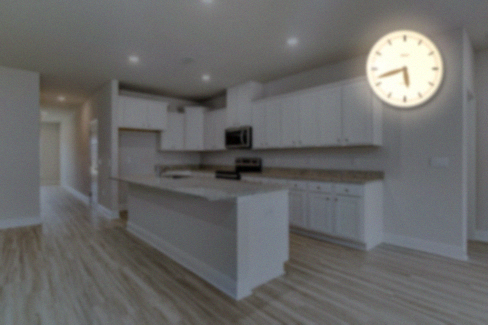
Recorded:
5.42
